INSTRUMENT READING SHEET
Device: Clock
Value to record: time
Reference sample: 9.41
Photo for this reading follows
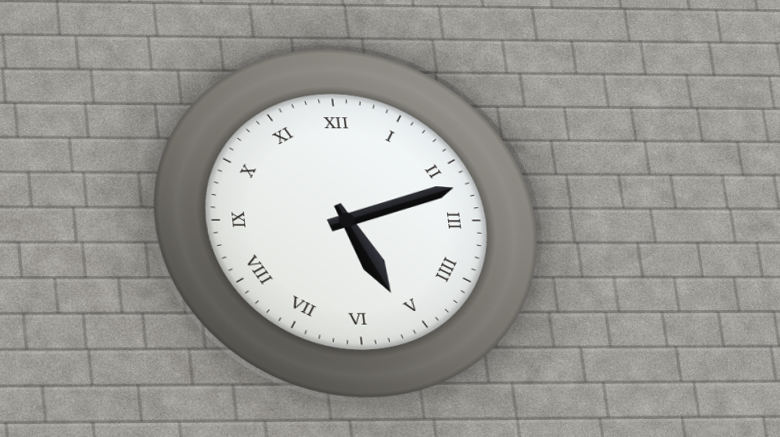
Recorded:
5.12
